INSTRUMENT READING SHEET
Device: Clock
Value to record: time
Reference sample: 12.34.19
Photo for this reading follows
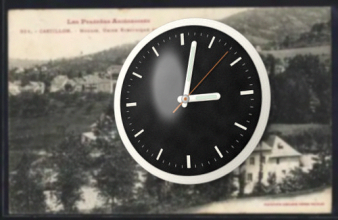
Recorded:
3.02.08
